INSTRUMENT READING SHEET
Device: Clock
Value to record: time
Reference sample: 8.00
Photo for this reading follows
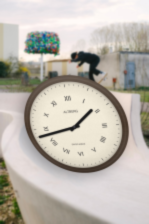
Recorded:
1.43
